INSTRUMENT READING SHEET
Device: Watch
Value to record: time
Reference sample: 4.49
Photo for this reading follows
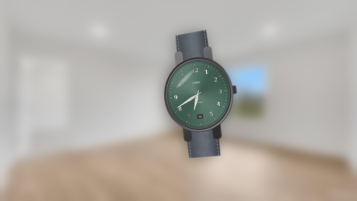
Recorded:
6.41
